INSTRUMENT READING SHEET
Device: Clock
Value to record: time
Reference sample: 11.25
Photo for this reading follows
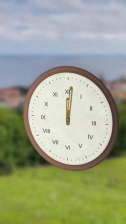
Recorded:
12.01
